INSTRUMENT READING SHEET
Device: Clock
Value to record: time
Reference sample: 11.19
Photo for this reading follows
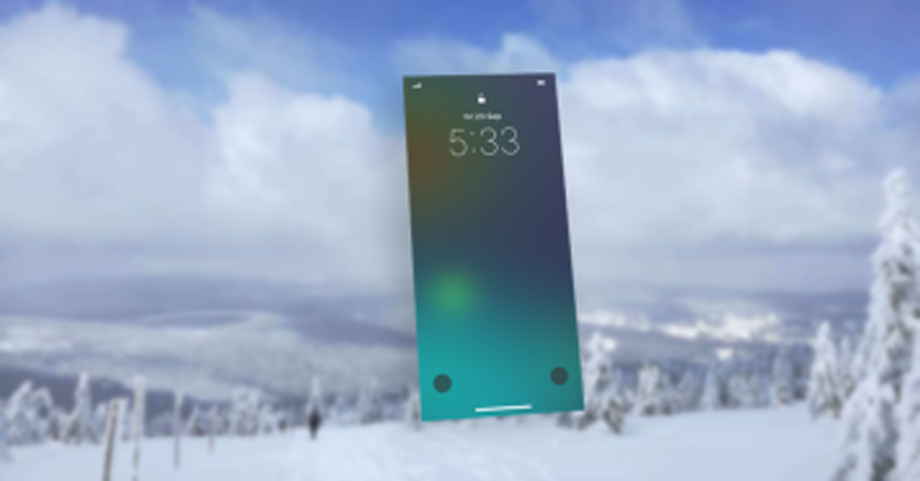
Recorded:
5.33
